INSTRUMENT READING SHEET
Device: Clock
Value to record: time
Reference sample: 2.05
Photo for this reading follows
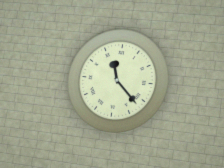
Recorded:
11.22
